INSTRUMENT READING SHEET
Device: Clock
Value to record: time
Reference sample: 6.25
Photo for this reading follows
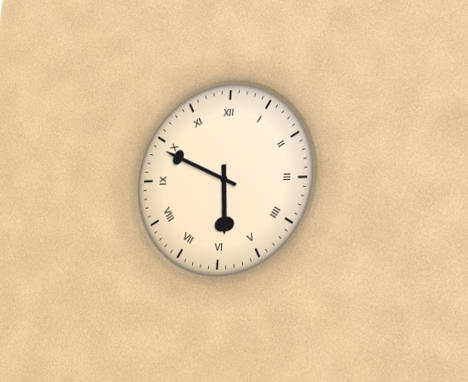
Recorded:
5.49
